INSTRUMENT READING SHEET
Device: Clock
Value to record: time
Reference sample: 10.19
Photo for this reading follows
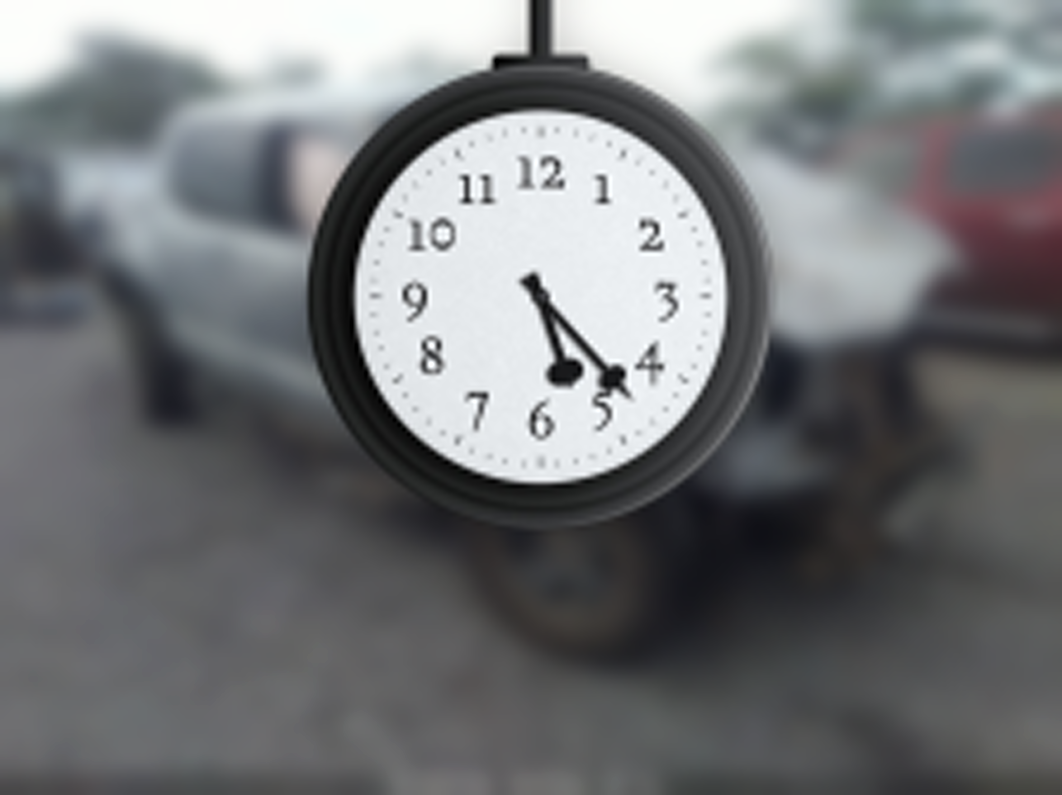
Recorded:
5.23
